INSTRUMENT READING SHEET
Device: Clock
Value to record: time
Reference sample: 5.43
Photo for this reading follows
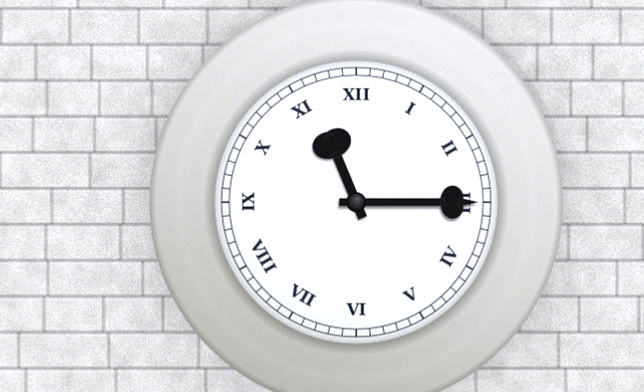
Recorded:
11.15
